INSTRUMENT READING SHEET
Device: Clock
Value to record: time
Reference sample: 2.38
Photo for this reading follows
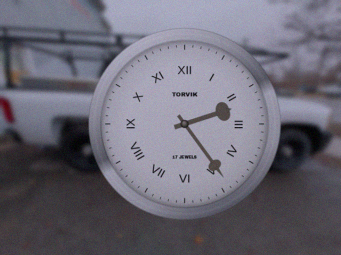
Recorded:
2.24
